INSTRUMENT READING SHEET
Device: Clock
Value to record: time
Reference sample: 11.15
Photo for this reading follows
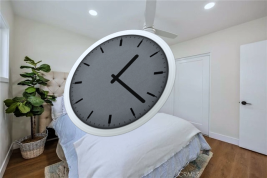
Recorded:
1.22
